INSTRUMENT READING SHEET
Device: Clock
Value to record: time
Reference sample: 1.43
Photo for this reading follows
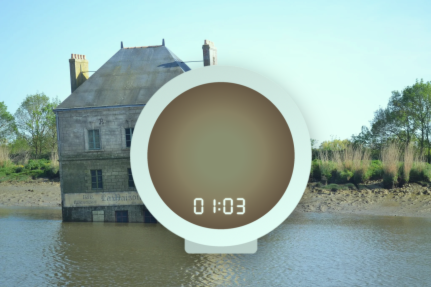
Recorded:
1.03
